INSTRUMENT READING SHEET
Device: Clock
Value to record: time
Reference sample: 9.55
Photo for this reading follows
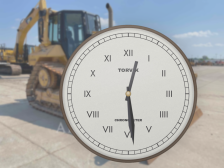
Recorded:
12.29
